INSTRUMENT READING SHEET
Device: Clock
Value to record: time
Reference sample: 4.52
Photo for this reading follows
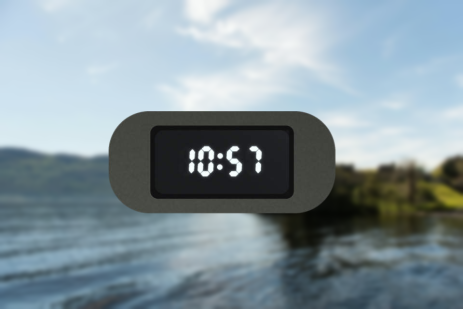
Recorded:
10.57
